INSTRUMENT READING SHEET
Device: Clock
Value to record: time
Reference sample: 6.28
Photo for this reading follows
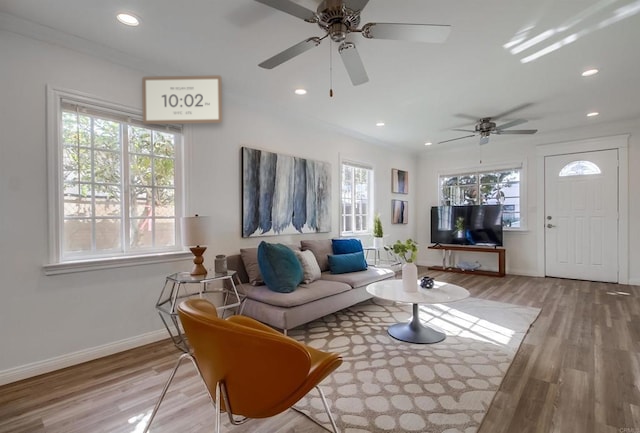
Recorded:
10.02
